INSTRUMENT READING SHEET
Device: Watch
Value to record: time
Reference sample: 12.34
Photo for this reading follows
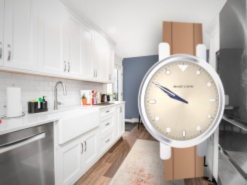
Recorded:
9.50
